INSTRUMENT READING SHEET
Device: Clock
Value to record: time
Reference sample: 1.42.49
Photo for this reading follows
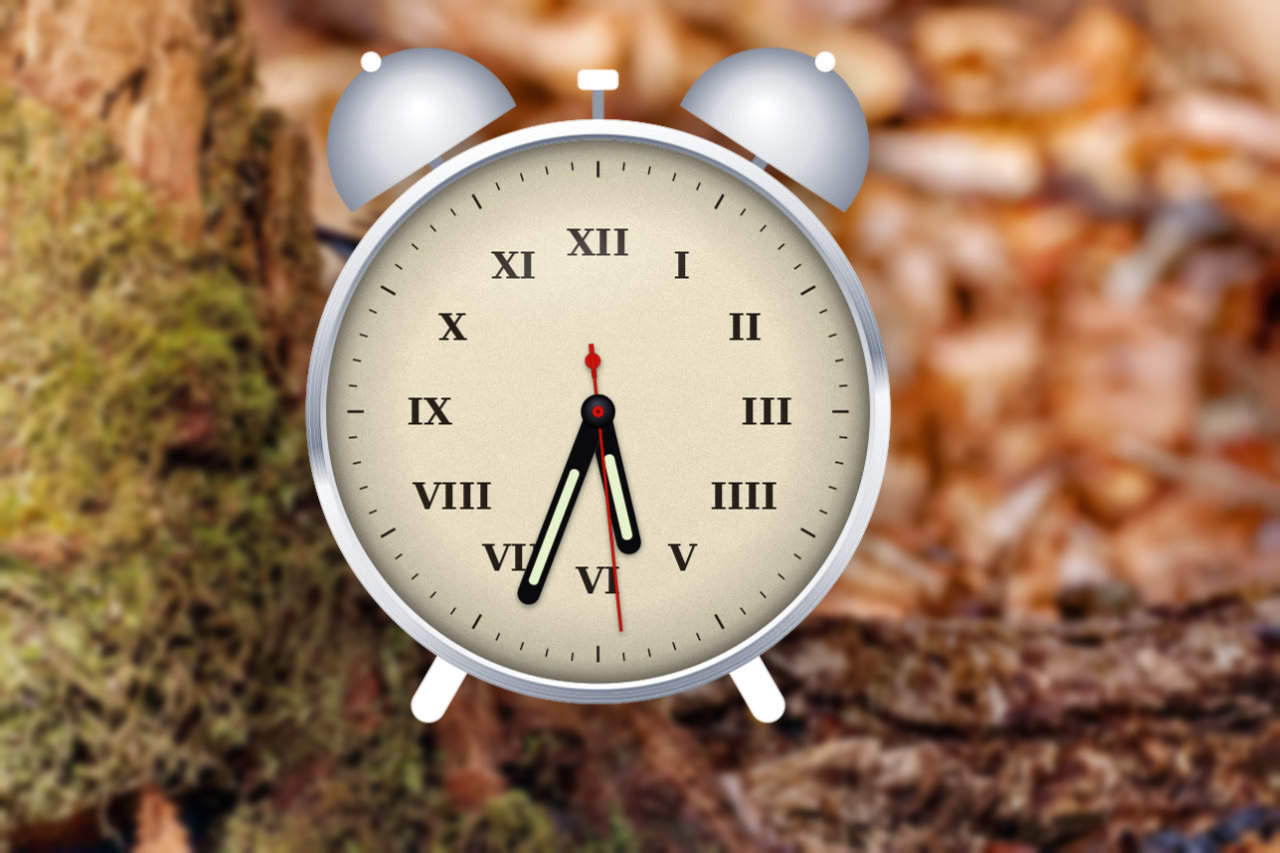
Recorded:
5.33.29
